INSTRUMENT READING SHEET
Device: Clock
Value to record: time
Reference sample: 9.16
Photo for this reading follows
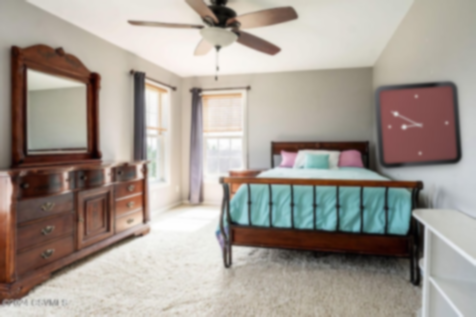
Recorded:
8.50
